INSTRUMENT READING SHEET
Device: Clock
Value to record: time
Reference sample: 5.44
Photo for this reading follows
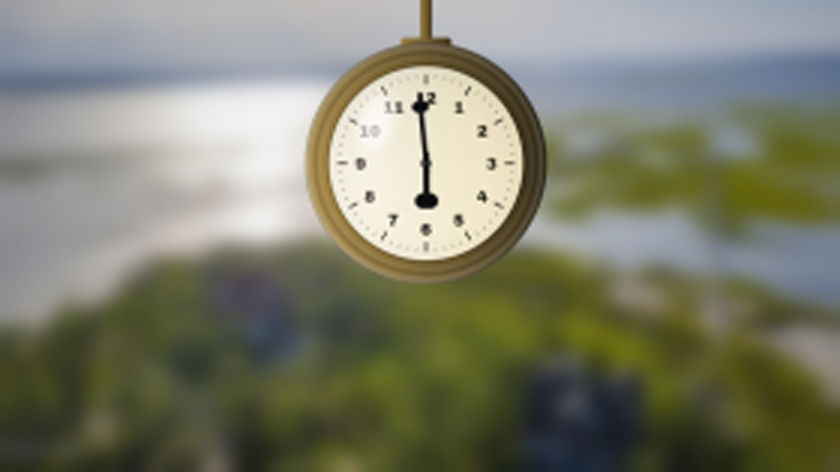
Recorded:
5.59
